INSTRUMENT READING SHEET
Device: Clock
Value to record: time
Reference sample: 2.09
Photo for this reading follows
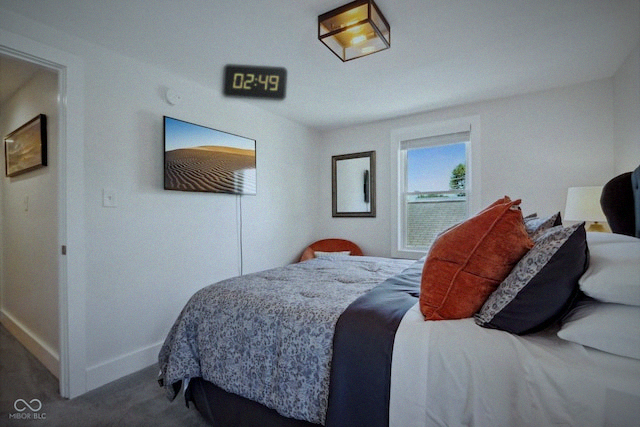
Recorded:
2.49
